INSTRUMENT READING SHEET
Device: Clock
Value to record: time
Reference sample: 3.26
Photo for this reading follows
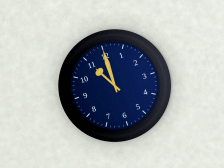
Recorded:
11.00
